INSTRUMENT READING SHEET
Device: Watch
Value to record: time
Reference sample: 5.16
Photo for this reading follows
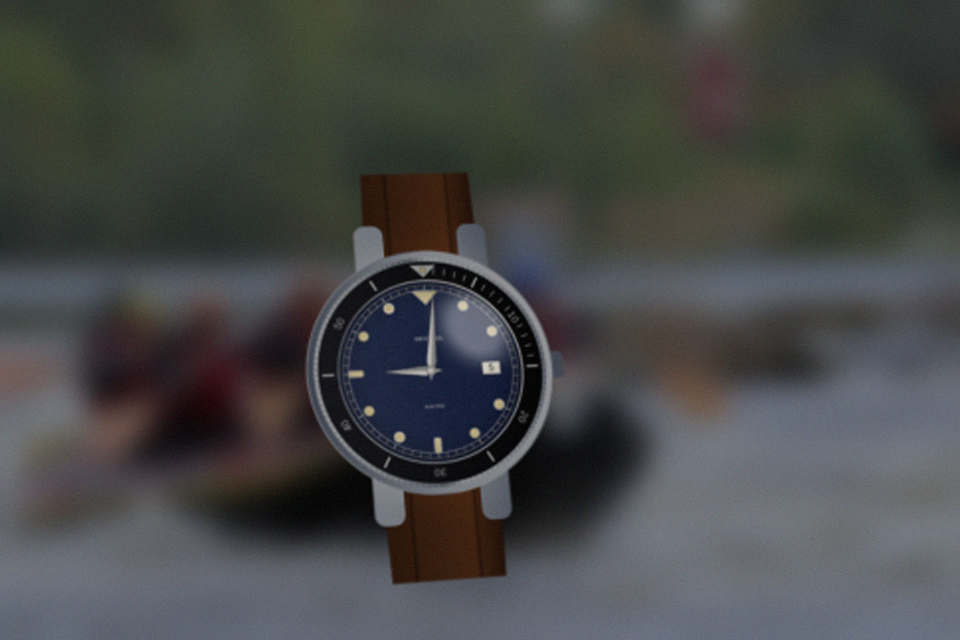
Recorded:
9.01
